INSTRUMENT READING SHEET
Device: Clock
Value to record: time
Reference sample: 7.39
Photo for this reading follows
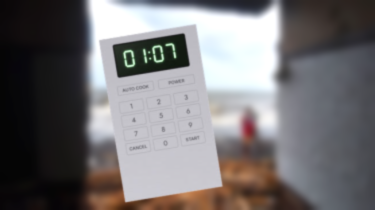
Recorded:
1.07
